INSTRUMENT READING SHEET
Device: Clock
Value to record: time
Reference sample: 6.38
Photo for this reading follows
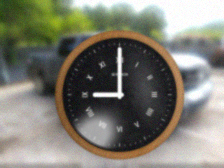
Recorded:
9.00
